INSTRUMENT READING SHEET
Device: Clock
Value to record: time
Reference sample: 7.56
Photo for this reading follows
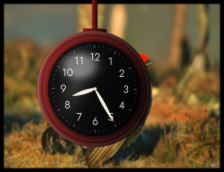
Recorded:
8.25
